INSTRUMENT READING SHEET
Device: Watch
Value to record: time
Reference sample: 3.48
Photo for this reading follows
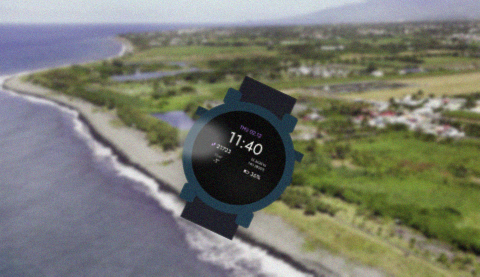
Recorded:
11.40
